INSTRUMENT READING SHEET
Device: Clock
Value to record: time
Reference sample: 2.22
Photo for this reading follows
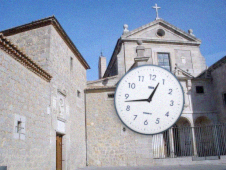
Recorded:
12.43
